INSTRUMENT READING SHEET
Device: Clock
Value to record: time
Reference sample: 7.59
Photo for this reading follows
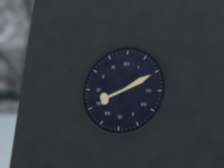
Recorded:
8.10
